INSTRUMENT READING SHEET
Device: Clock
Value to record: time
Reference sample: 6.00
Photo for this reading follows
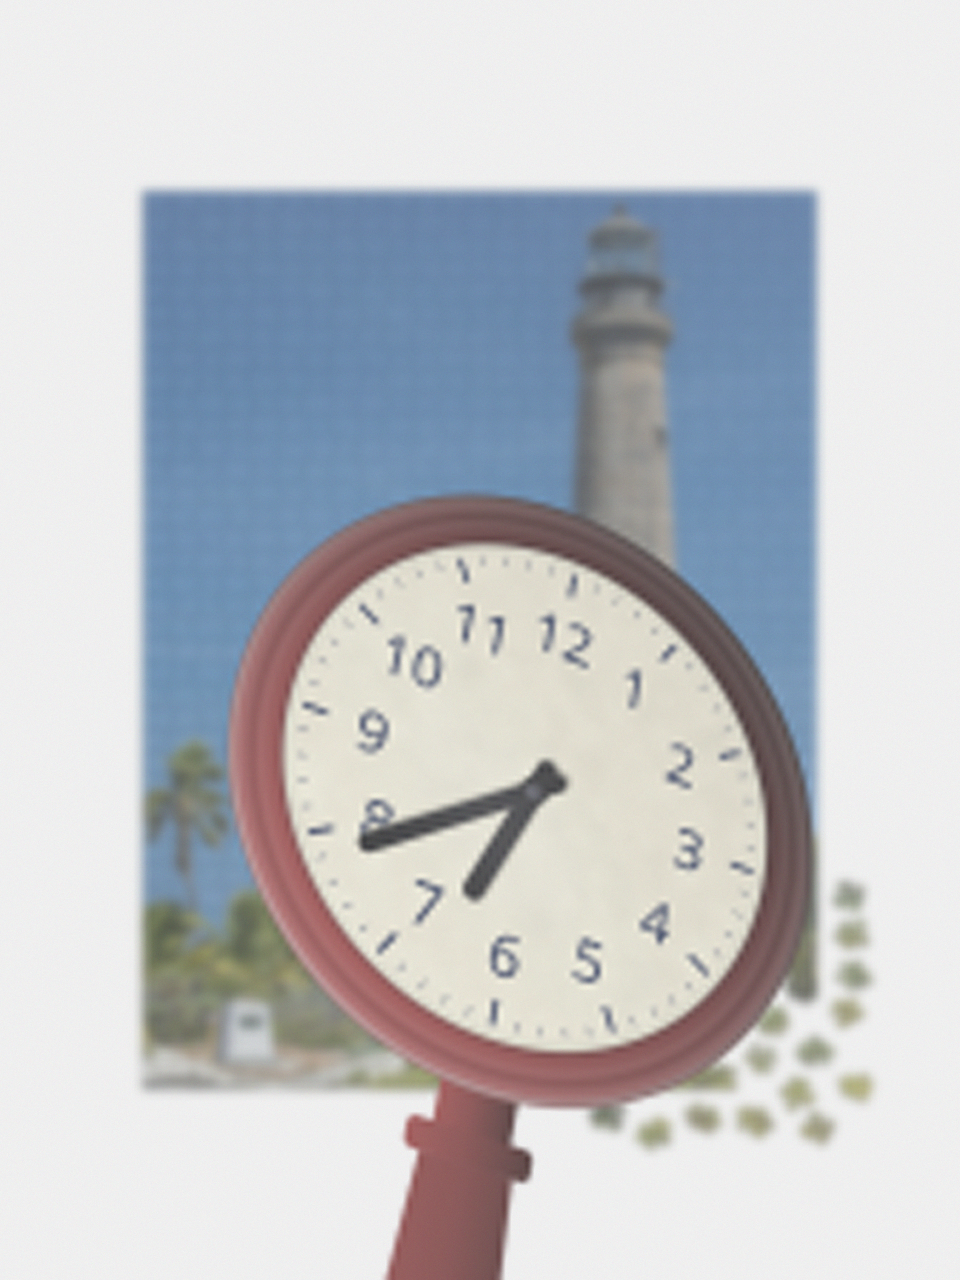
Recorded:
6.39
